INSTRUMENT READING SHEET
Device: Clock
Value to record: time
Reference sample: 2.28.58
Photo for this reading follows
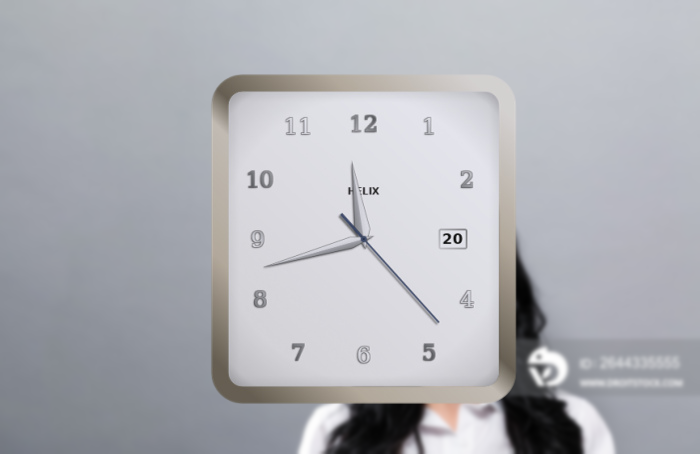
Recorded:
11.42.23
